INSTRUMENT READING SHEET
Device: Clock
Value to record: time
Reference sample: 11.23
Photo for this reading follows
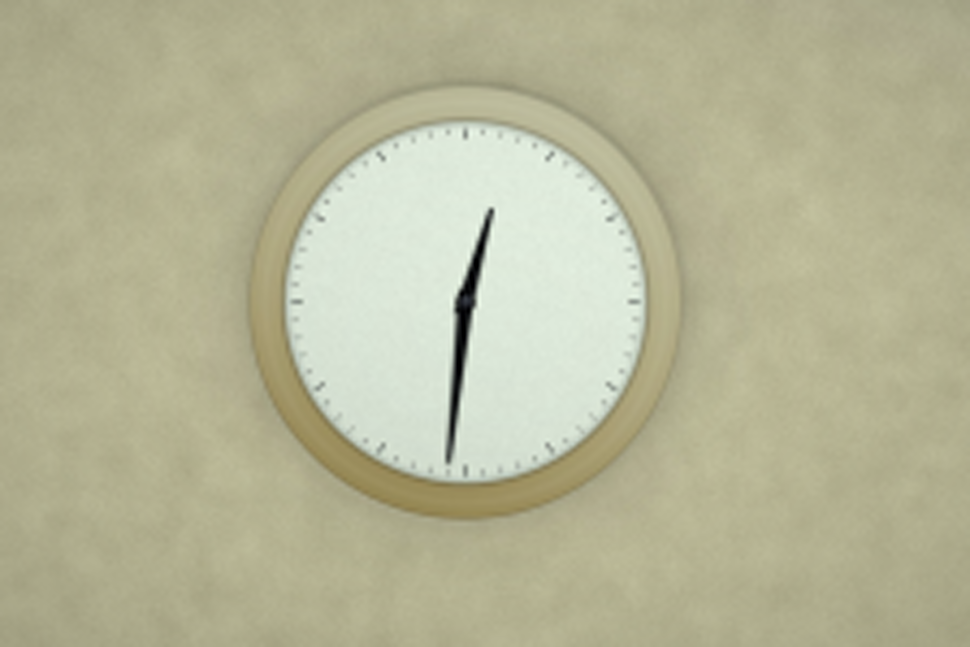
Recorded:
12.31
